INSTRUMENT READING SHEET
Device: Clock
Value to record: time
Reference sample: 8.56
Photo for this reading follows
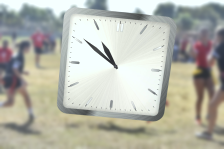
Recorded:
10.51
